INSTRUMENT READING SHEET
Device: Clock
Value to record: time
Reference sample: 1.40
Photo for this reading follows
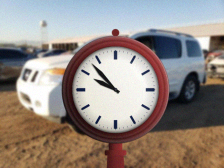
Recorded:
9.53
